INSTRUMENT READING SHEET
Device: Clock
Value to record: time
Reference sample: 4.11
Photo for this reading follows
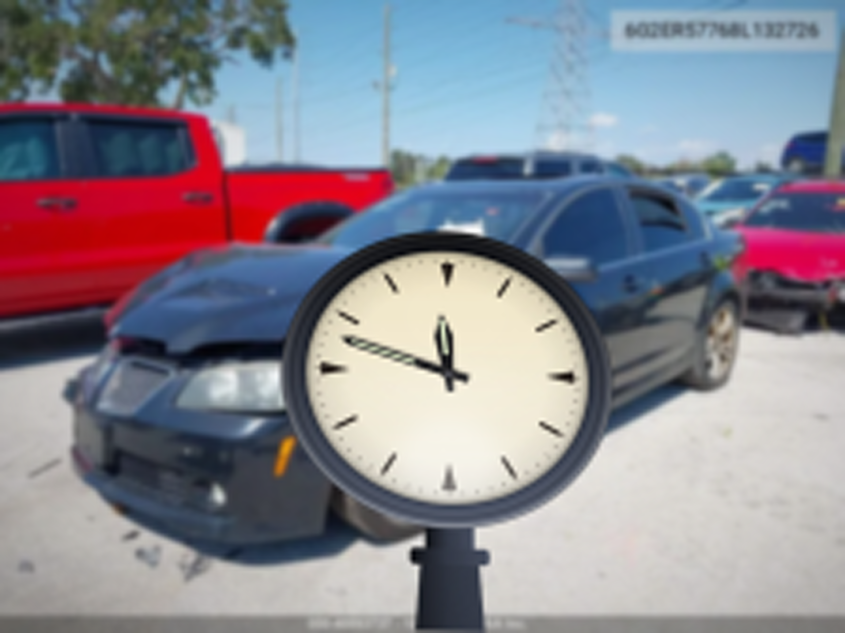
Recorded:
11.48
